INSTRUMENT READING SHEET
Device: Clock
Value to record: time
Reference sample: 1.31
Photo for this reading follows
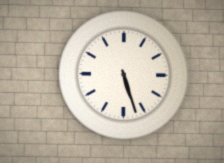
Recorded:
5.27
